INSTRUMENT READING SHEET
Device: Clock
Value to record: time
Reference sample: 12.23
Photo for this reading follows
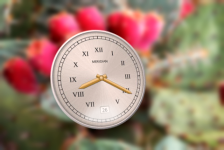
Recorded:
8.20
